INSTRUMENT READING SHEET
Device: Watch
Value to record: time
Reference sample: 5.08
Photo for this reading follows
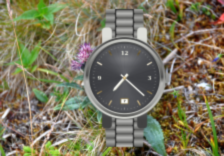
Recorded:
7.22
